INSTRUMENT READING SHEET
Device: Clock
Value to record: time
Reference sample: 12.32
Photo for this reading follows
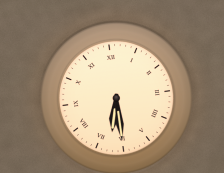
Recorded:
6.30
